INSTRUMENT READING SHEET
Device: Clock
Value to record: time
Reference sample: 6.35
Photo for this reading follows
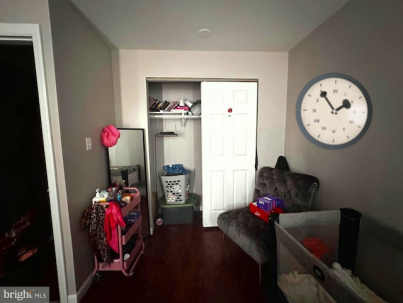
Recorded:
1.54
